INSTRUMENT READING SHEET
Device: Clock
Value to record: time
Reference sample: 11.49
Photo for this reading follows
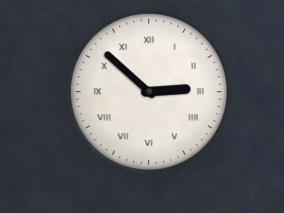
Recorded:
2.52
